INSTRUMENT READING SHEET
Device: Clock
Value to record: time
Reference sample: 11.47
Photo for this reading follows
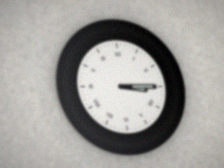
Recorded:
3.15
